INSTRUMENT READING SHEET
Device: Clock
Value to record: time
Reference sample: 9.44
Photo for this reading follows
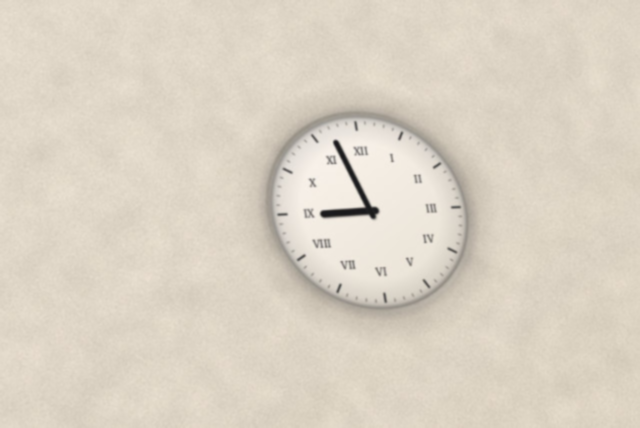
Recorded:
8.57
